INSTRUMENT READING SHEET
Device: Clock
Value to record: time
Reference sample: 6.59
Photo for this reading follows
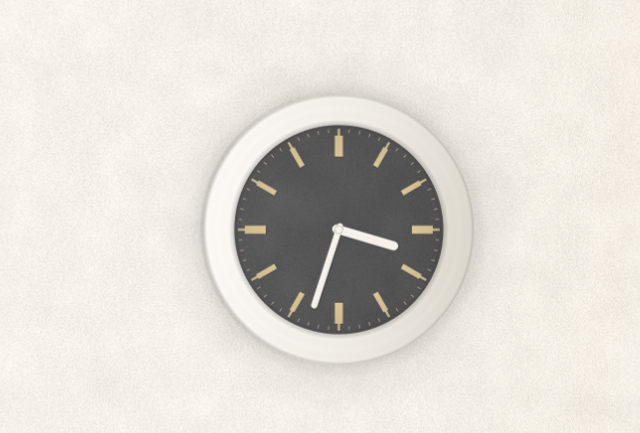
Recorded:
3.33
